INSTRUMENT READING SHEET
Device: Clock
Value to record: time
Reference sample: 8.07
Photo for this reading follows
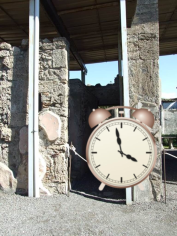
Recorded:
3.58
